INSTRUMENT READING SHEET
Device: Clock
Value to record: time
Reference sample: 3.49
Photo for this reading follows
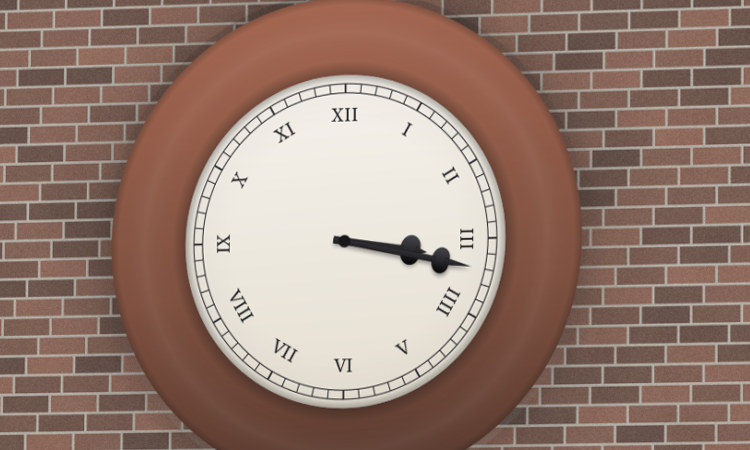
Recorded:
3.17
